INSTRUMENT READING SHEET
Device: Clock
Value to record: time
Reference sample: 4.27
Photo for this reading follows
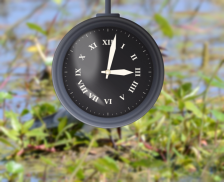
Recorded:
3.02
